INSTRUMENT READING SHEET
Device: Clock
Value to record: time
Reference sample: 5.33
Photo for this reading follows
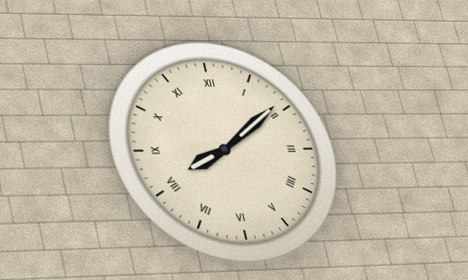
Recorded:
8.09
